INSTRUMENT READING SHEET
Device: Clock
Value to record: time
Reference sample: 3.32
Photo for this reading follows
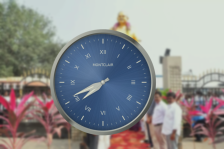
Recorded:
7.41
